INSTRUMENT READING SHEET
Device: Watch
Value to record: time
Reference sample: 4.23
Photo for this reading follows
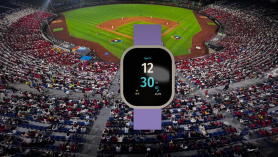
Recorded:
12.30
